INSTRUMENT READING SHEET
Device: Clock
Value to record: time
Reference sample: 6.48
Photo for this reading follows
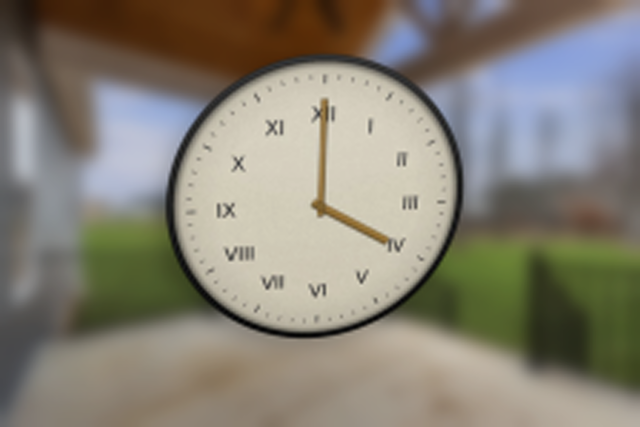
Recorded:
4.00
